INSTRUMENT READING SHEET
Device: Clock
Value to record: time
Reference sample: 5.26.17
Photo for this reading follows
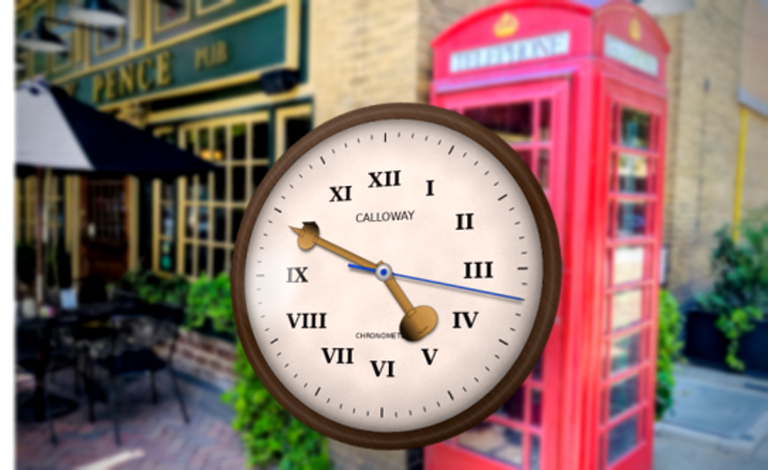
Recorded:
4.49.17
